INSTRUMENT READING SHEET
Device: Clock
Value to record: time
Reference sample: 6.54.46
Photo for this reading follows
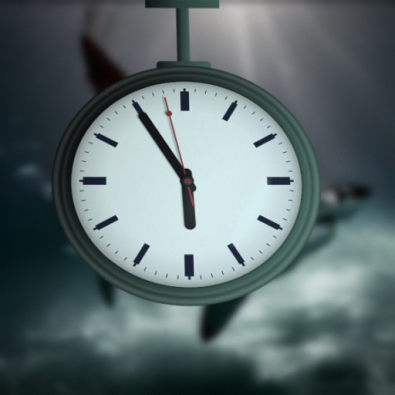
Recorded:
5.54.58
